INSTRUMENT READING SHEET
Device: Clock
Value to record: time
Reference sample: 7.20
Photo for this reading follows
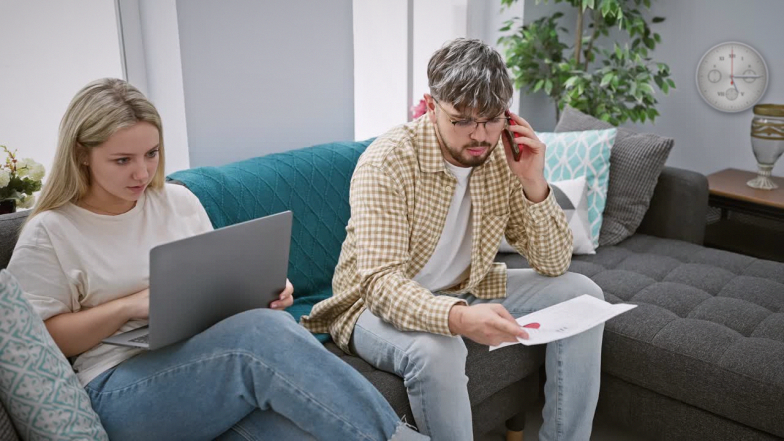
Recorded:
5.15
